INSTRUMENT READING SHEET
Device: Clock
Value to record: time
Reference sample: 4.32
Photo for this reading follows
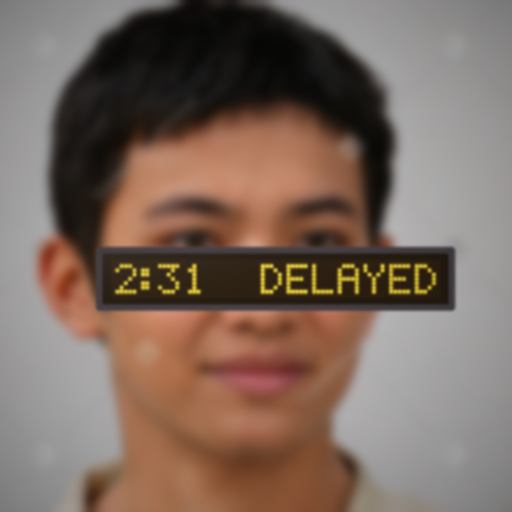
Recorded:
2.31
